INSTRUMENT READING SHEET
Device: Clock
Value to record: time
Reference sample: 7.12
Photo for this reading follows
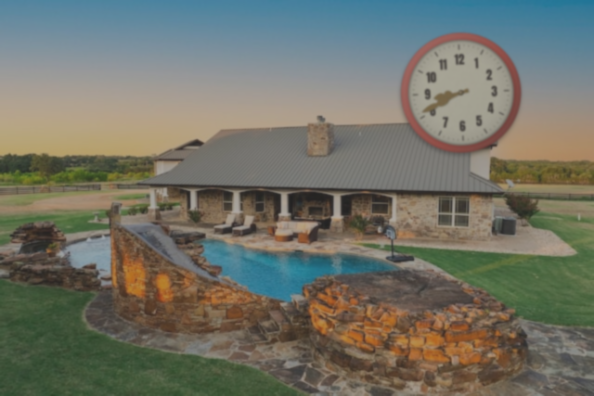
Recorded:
8.41
